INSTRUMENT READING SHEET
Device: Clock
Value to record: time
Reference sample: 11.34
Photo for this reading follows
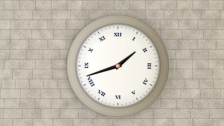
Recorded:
1.42
